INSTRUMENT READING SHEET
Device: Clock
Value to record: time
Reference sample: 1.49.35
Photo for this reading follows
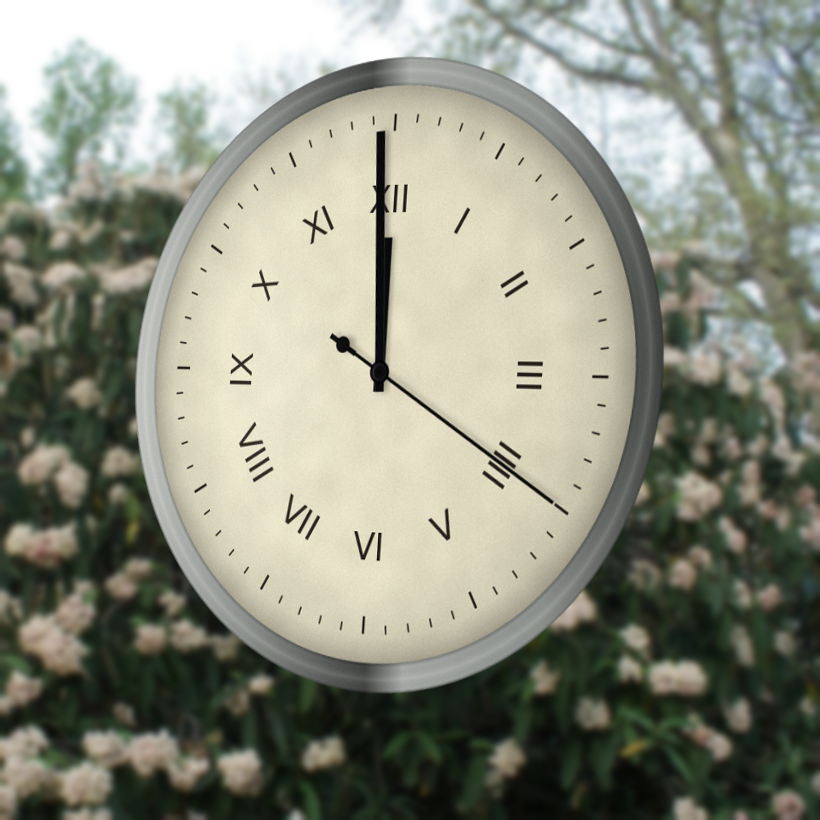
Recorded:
11.59.20
